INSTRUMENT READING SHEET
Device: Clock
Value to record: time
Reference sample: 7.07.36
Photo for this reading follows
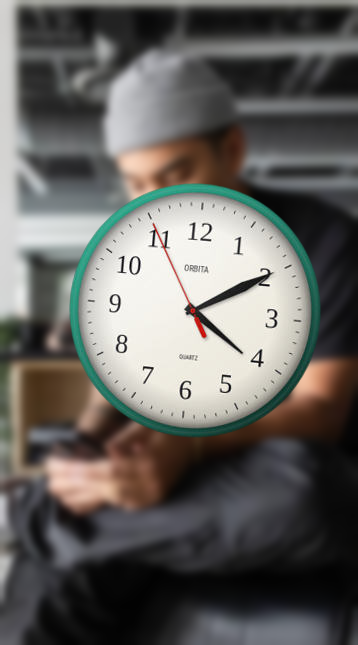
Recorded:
4.09.55
